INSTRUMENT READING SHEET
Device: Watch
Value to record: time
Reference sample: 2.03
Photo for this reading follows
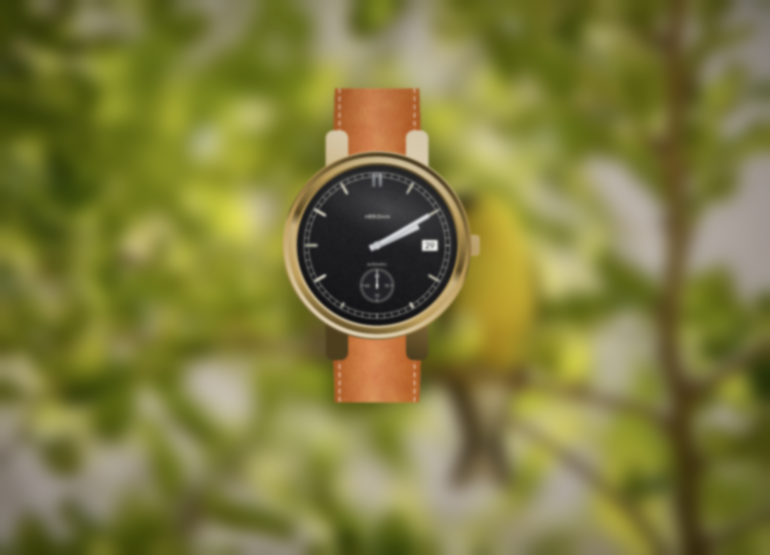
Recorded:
2.10
